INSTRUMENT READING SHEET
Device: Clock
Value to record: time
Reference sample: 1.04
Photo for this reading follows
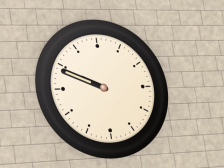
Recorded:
9.49
